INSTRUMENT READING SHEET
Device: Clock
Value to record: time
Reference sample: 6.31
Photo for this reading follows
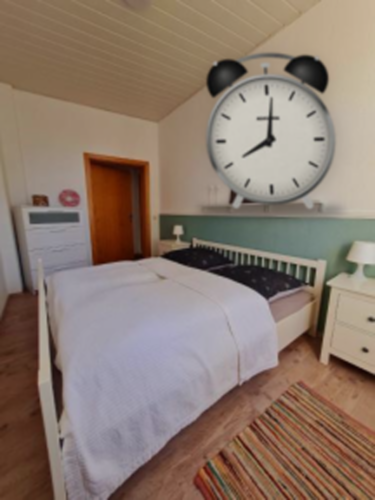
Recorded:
8.01
